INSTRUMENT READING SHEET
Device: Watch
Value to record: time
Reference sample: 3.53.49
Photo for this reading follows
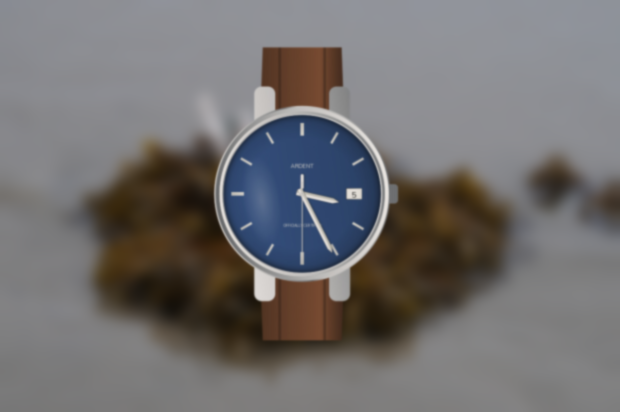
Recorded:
3.25.30
